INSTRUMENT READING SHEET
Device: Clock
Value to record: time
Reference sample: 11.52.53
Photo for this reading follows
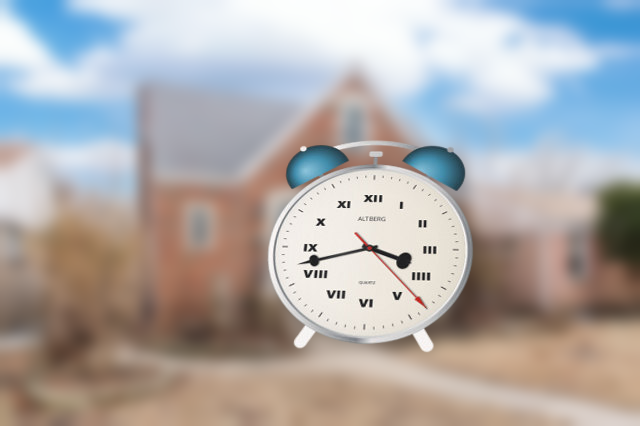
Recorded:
3.42.23
